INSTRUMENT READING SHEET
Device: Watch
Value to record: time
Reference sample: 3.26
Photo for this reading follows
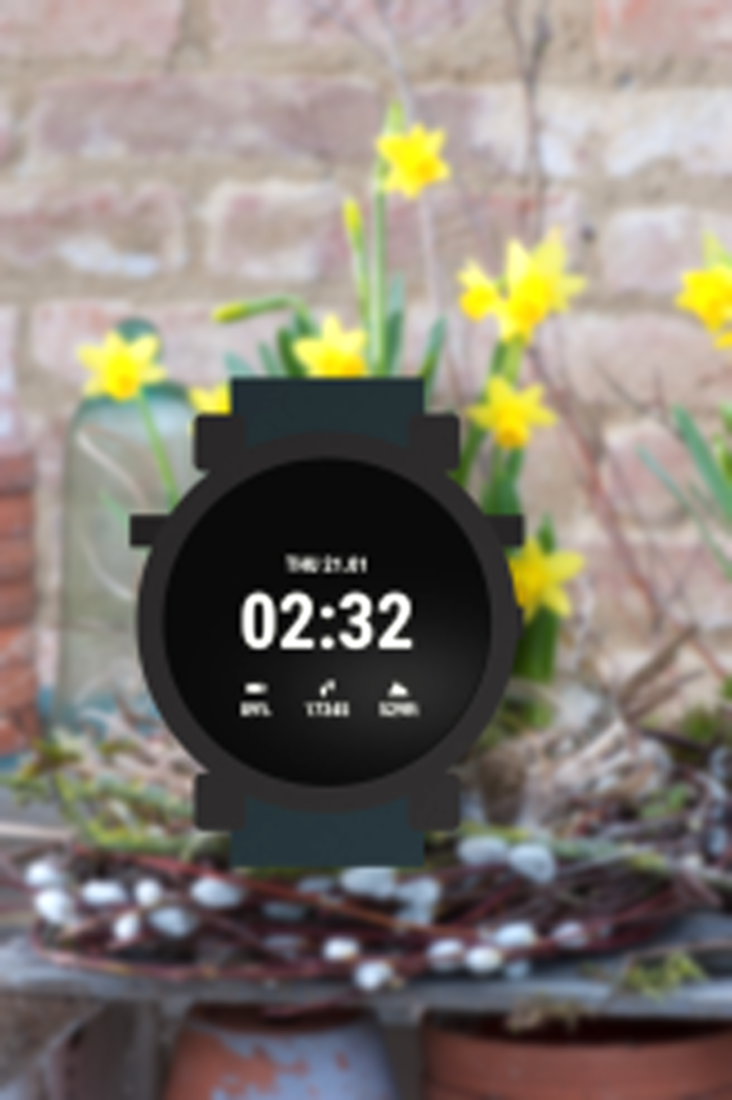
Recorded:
2.32
